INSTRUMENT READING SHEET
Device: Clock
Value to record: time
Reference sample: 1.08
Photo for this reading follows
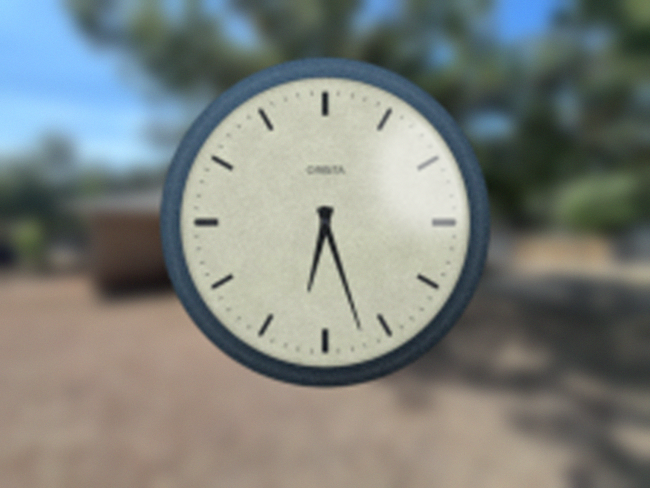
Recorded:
6.27
